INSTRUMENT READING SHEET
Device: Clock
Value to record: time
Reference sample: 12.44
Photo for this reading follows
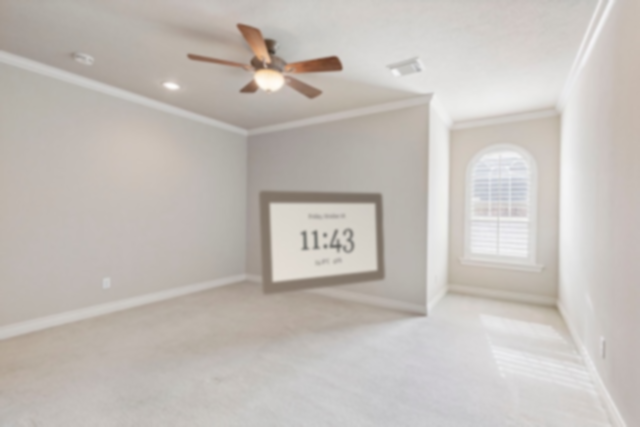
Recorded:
11.43
